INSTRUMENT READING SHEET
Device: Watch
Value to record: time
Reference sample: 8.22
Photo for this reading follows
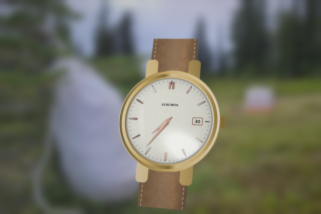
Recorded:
7.36
